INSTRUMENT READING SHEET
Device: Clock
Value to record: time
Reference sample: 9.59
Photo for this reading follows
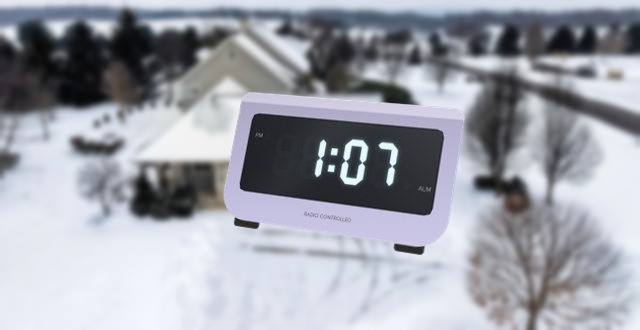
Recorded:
1.07
